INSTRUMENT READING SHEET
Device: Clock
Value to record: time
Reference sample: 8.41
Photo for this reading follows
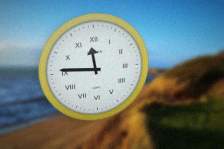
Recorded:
11.46
